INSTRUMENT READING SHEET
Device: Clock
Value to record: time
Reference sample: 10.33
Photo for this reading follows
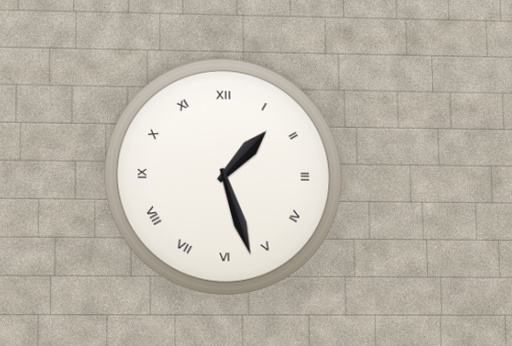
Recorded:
1.27
